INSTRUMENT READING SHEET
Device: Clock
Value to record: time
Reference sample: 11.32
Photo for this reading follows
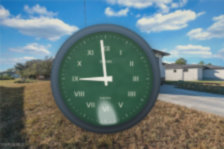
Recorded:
8.59
